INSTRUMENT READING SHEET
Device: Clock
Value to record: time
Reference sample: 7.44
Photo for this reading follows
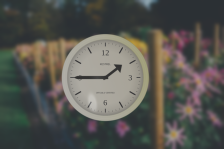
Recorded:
1.45
